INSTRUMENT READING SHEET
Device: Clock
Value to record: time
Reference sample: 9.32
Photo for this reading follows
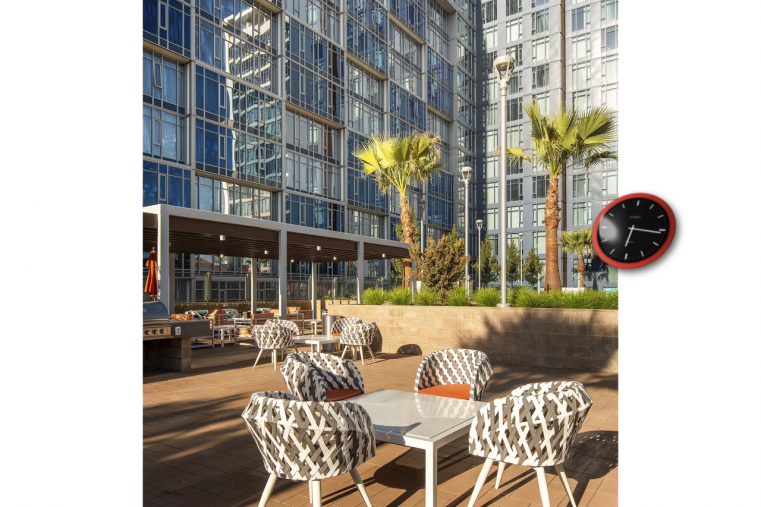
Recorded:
6.16
